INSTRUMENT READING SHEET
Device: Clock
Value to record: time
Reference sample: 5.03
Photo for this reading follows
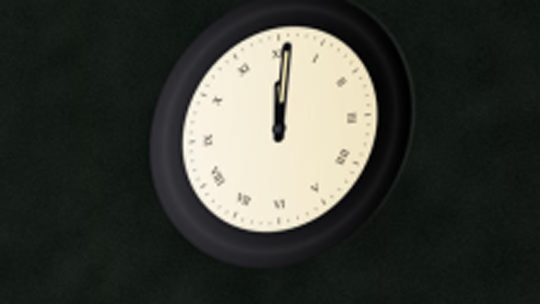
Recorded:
12.01
